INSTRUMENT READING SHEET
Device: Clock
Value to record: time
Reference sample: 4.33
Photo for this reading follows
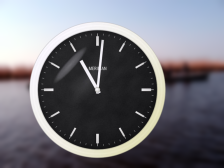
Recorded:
11.01
